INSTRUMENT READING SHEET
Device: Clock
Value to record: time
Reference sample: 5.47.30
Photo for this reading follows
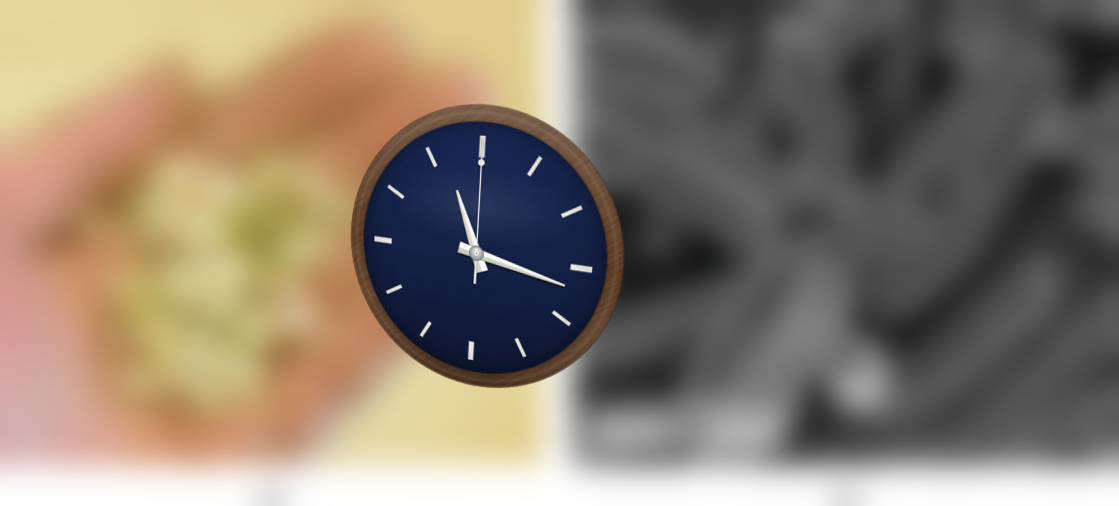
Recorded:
11.17.00
